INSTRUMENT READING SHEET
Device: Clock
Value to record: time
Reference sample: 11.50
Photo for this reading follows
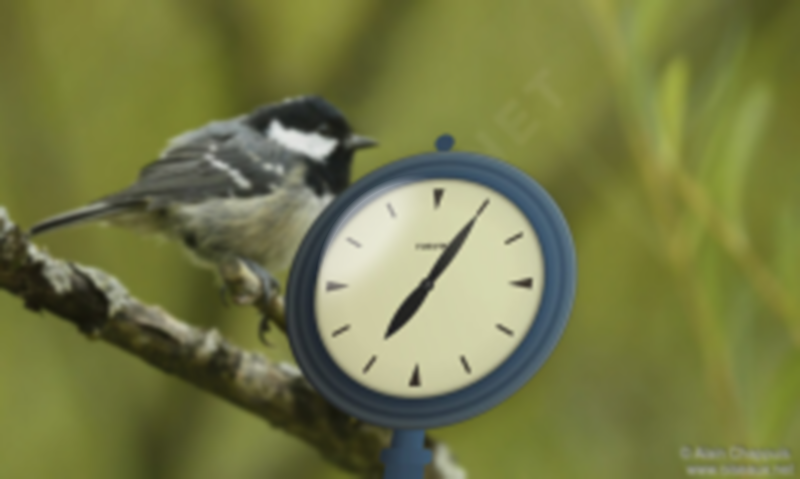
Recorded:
7.05
